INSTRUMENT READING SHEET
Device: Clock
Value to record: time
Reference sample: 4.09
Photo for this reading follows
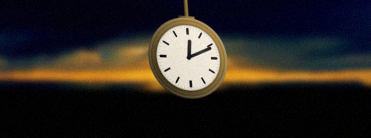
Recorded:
12.11
